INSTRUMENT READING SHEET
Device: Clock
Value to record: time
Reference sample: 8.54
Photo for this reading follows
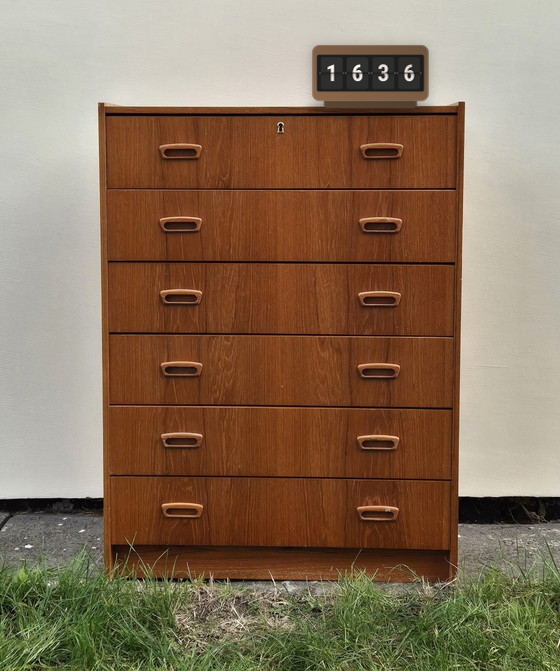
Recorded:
16.36
